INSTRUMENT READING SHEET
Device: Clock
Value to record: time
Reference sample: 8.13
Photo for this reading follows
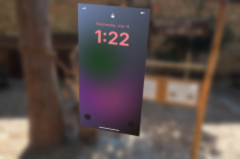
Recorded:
1.22
